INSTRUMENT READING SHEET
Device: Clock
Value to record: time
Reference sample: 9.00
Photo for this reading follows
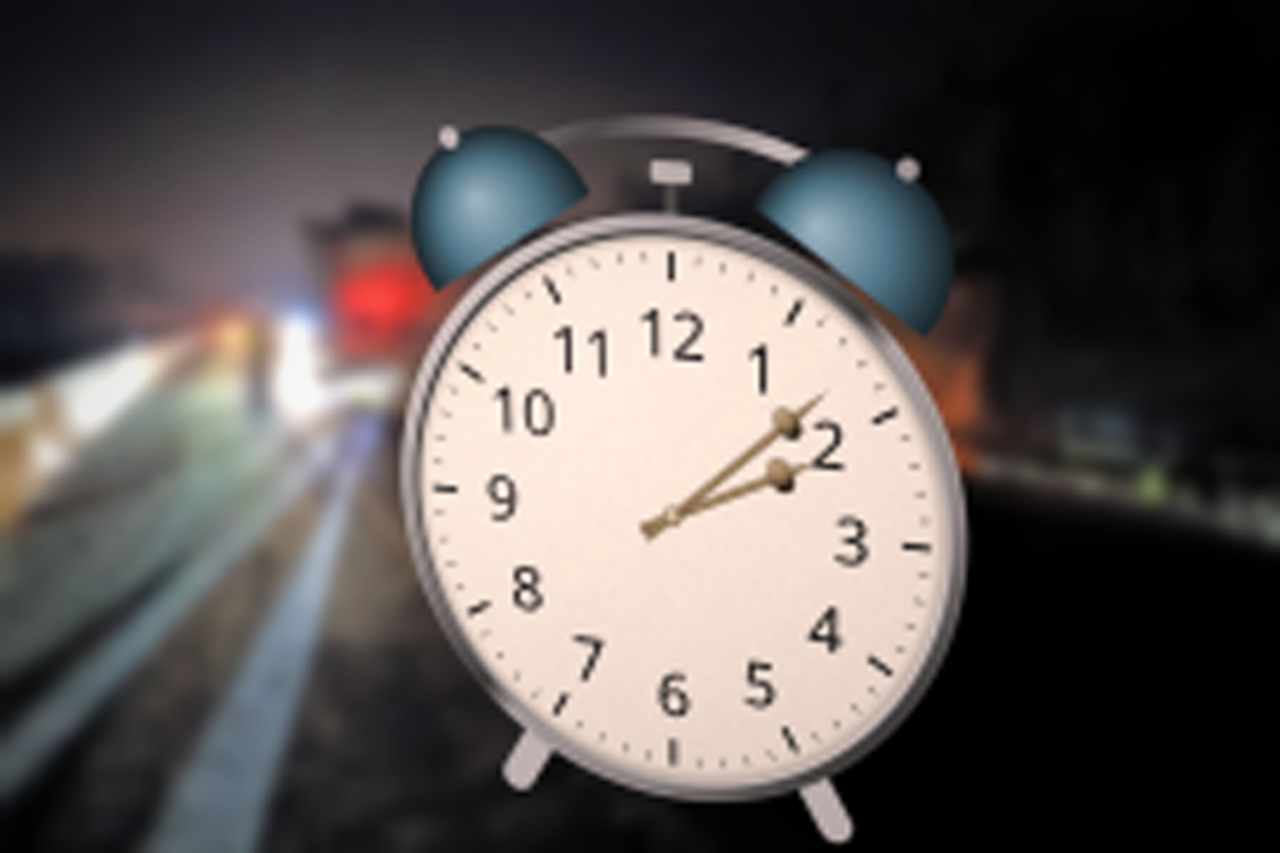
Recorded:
2.08
